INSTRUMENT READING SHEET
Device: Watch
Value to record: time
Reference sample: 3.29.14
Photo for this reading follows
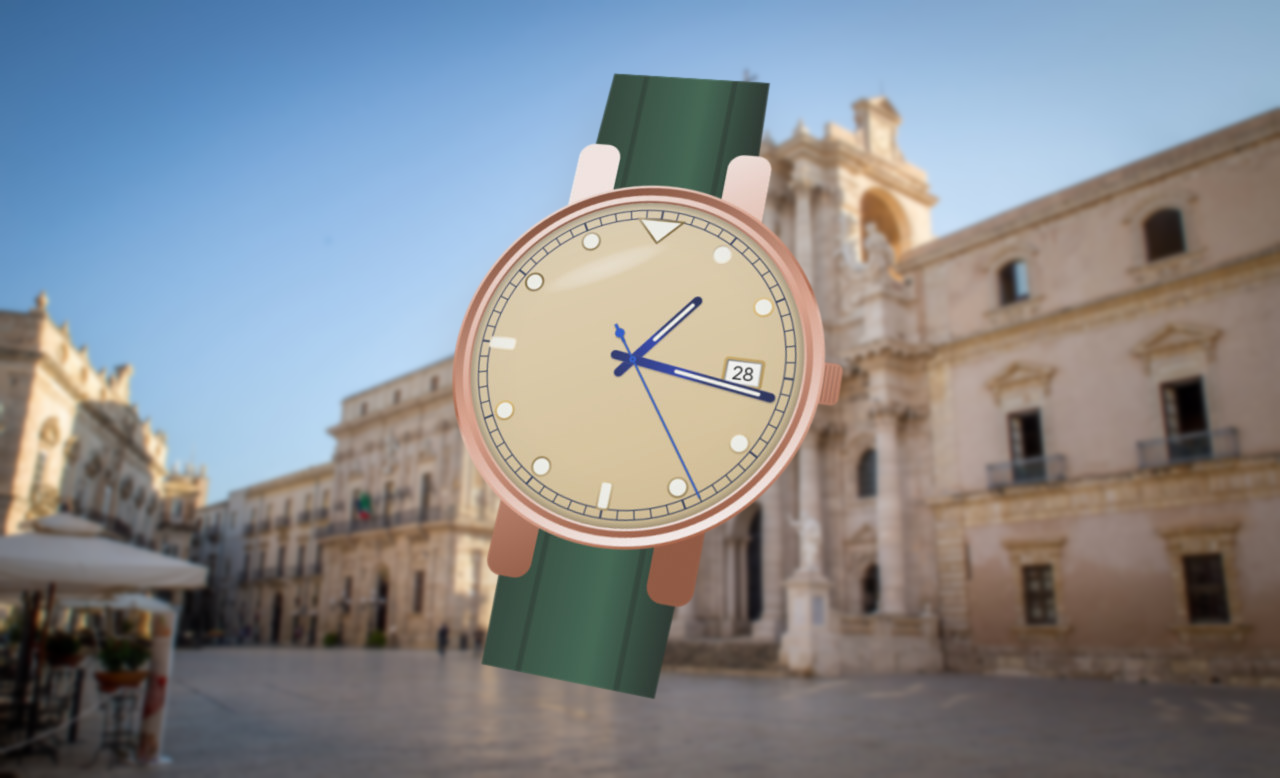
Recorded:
1.16.24
